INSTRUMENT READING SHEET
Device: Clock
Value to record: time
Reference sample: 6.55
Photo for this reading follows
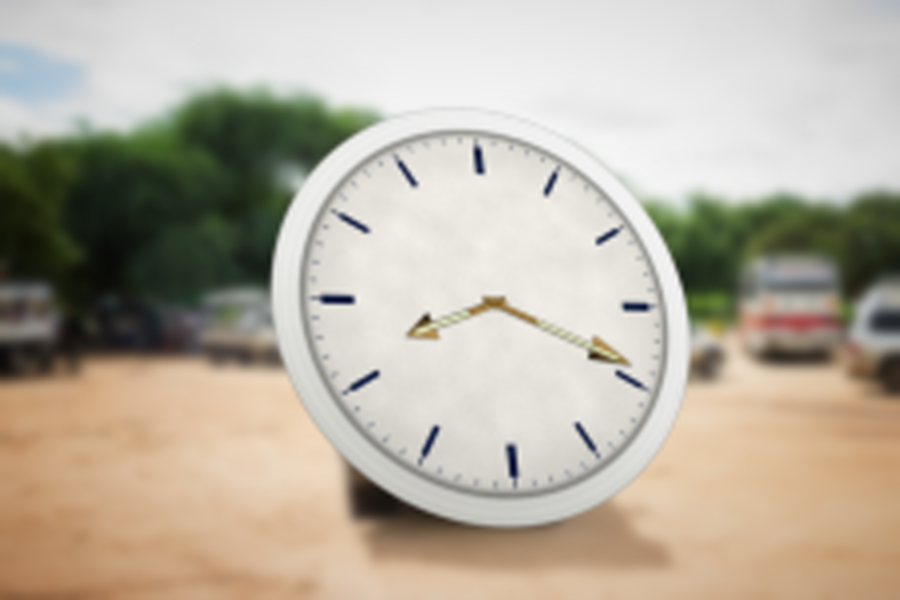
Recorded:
8.19
